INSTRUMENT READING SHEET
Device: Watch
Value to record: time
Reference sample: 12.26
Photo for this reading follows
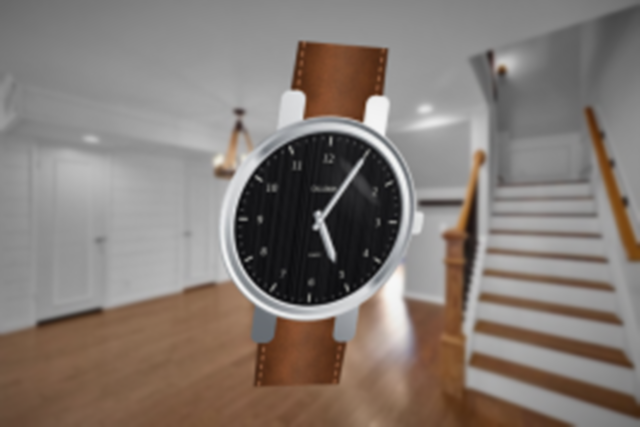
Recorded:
5.05
